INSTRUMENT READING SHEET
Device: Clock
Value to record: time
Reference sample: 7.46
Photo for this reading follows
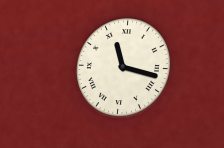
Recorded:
11.17
